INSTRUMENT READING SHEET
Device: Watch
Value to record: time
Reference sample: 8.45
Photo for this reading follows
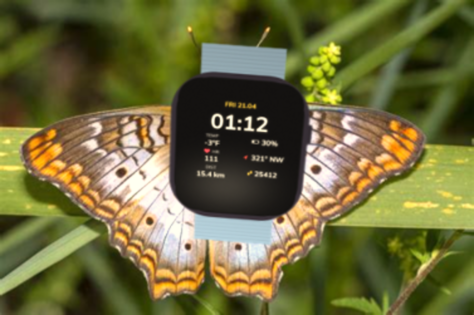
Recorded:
1.12
